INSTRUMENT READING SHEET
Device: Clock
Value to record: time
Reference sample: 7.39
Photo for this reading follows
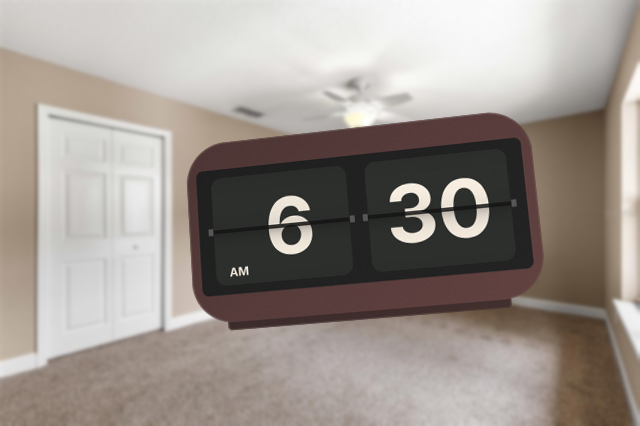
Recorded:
6.30
